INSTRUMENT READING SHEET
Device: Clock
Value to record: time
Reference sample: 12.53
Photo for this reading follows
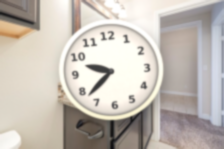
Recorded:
9.38
